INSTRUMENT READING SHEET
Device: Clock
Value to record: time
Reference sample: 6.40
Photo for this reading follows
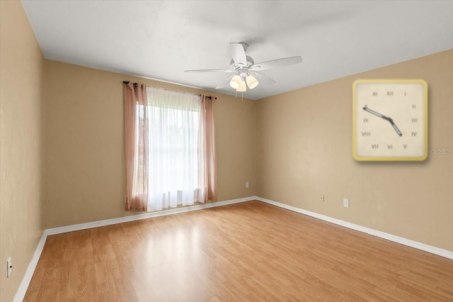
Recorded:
4.49
